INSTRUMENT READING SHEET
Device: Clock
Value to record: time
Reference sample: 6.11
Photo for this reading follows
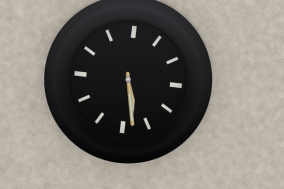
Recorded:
5.28
